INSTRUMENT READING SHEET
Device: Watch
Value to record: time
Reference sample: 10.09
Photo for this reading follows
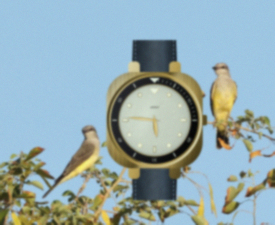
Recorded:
5.46
